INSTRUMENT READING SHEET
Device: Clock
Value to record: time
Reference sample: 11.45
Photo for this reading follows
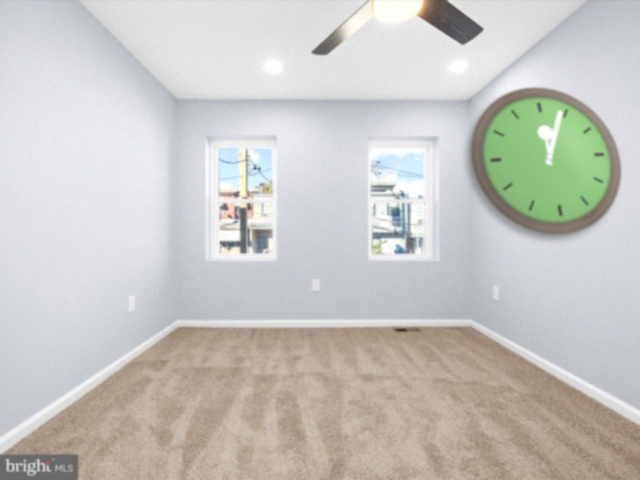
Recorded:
12.04
